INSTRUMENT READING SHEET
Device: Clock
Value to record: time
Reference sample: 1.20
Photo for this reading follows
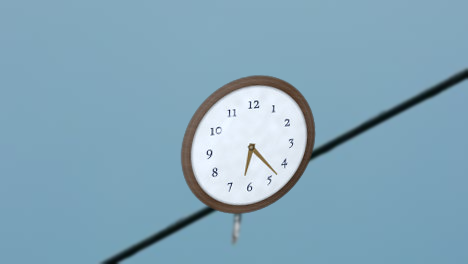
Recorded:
6.23
